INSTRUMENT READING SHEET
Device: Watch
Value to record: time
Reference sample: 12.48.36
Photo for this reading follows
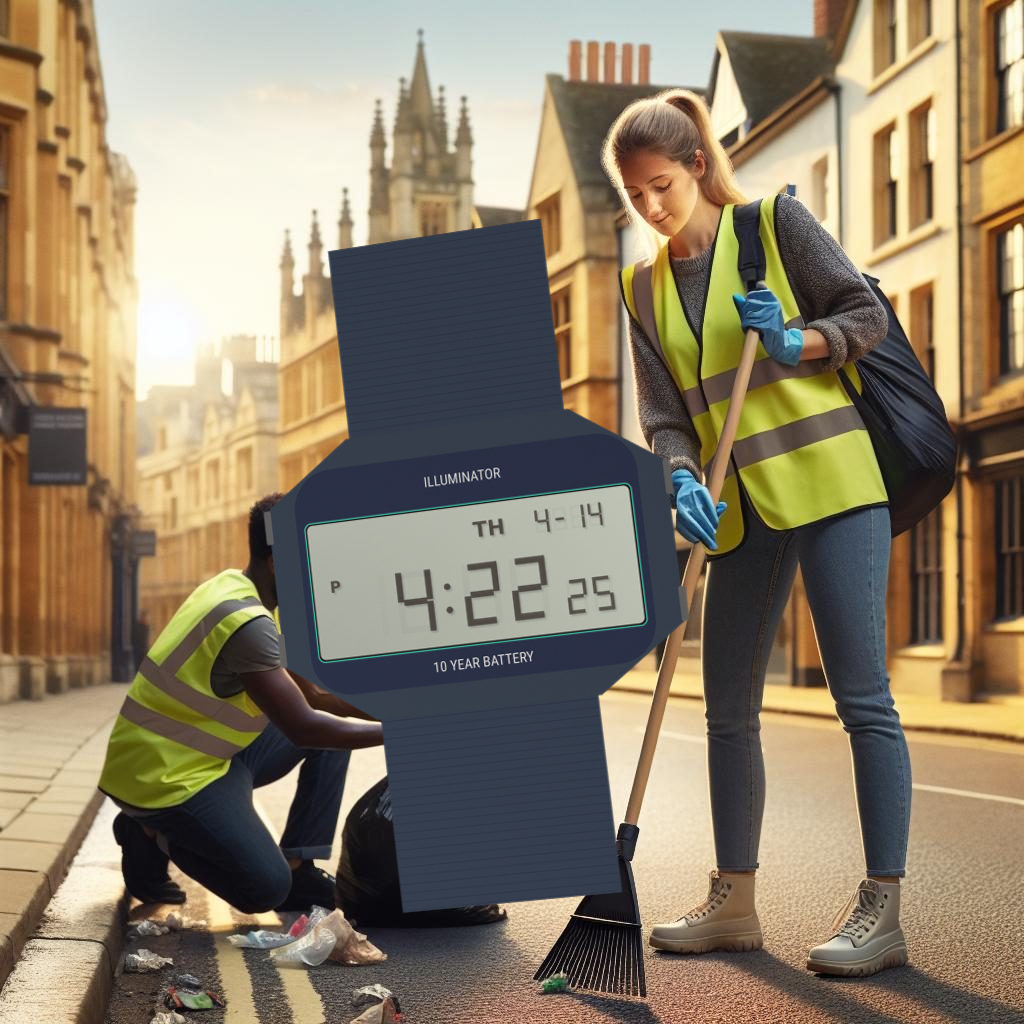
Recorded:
4.22.25
